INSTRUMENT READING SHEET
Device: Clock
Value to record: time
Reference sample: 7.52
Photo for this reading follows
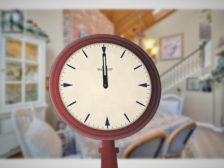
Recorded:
12.00
